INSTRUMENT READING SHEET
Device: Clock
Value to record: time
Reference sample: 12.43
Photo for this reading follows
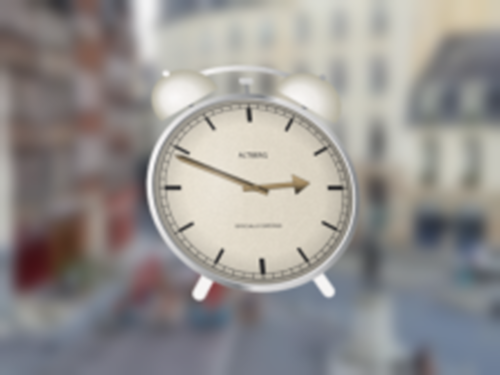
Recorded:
2.49
